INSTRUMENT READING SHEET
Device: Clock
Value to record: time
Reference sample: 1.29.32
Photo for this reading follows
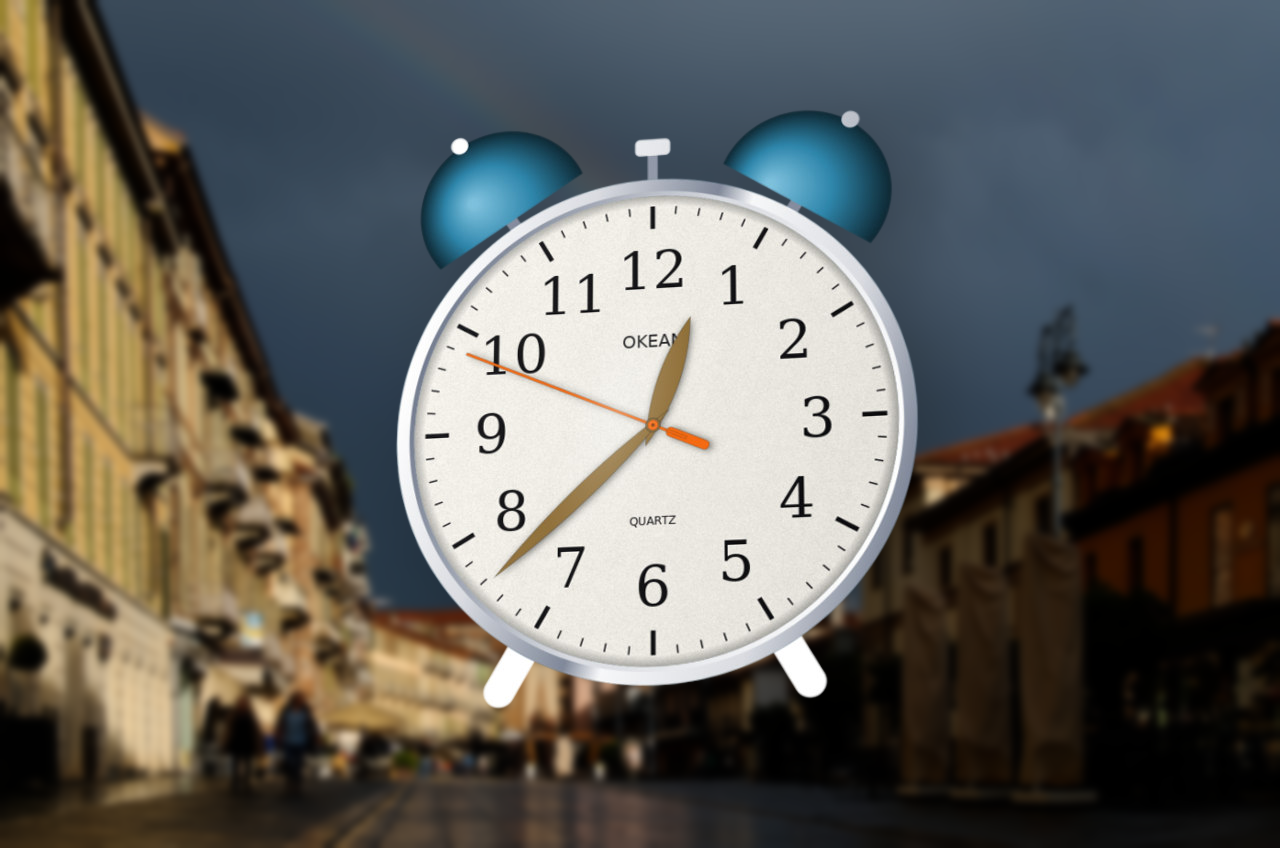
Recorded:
12.37.49
